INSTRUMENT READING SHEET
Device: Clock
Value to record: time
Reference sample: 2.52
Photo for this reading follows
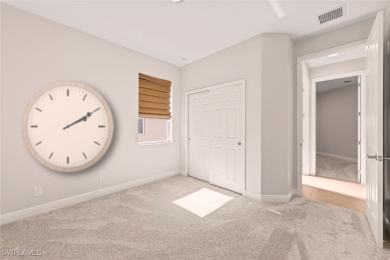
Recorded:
2.10
